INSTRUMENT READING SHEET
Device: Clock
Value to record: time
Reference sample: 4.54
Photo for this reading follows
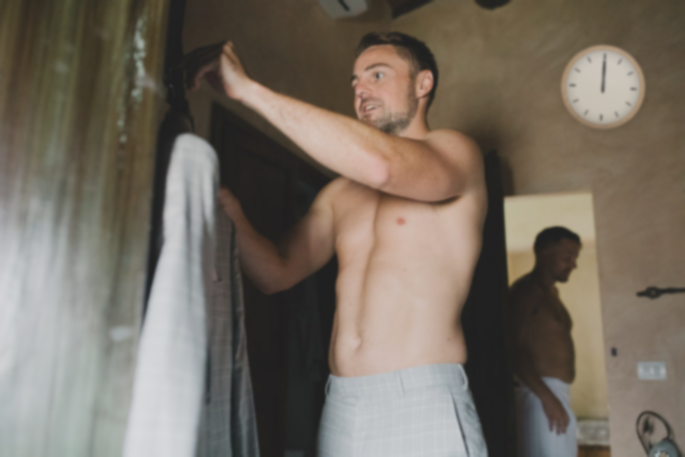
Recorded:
12.00
